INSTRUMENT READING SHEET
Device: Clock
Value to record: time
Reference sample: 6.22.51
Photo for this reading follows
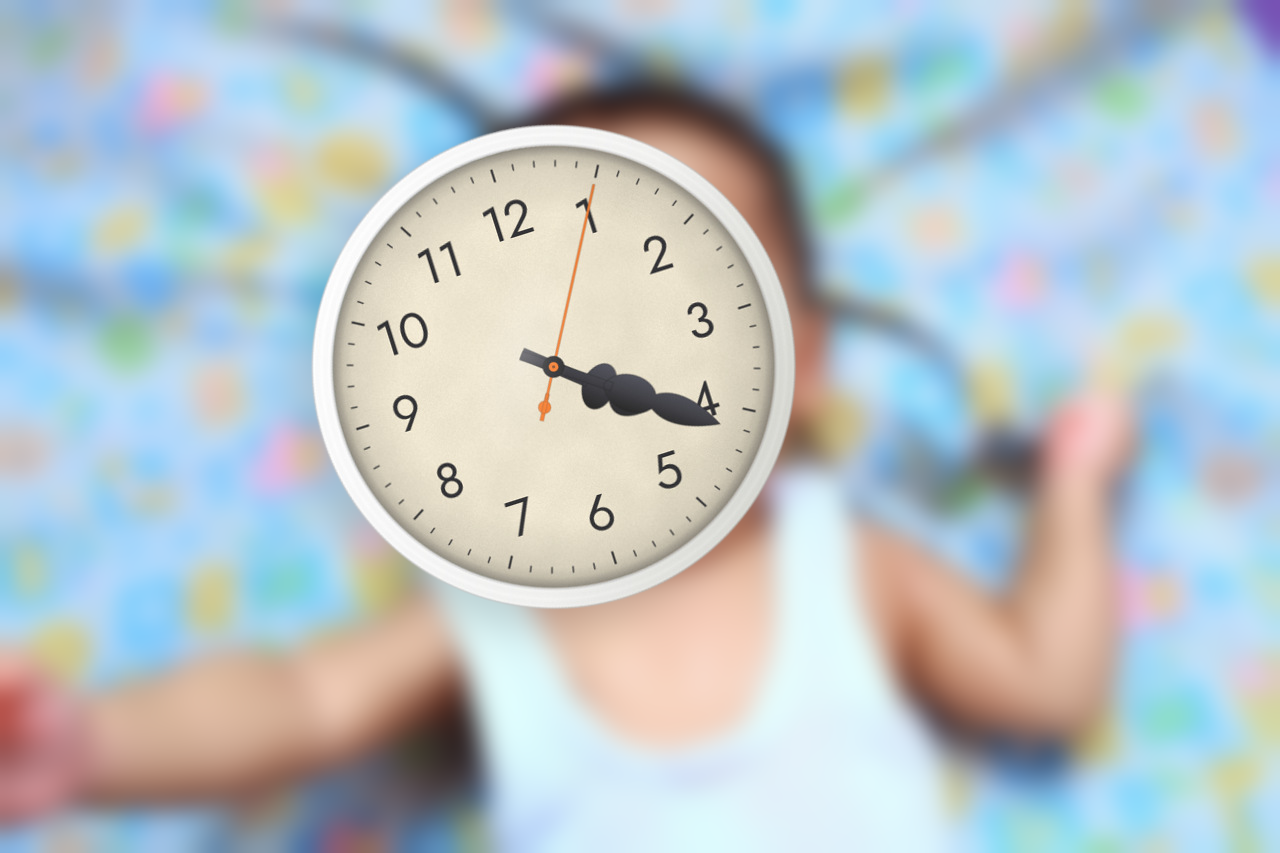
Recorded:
4.21.05
